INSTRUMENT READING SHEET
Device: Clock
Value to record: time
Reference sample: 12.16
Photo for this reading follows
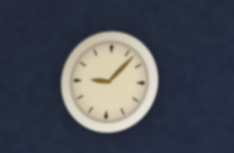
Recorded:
9.07
